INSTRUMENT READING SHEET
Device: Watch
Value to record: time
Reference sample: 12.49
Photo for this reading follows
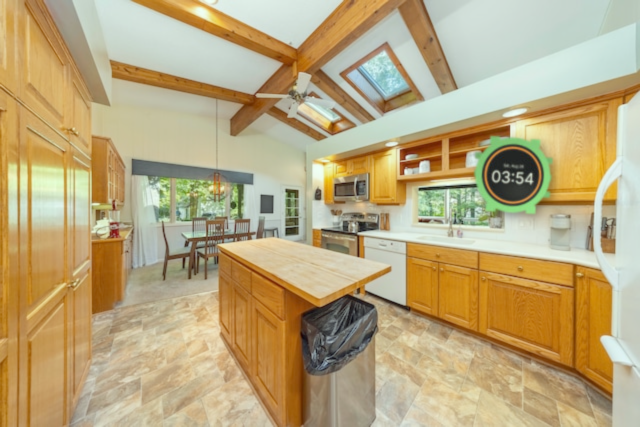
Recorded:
3.54
